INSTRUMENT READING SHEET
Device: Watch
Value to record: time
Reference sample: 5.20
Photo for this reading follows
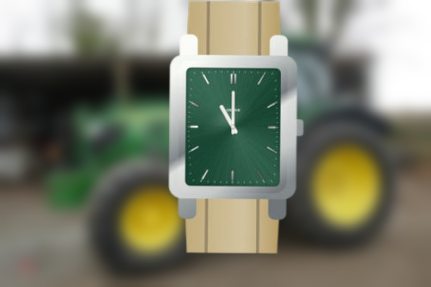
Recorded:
11.00
